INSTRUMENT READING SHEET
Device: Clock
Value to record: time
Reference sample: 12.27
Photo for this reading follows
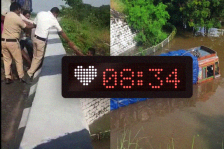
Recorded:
8.34
